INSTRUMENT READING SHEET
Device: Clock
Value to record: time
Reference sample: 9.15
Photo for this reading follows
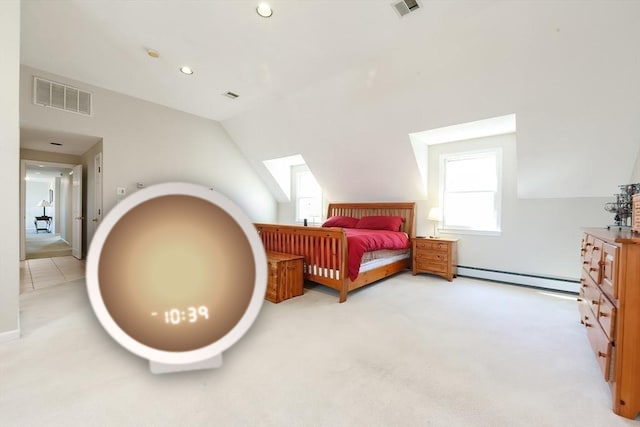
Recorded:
10.39
